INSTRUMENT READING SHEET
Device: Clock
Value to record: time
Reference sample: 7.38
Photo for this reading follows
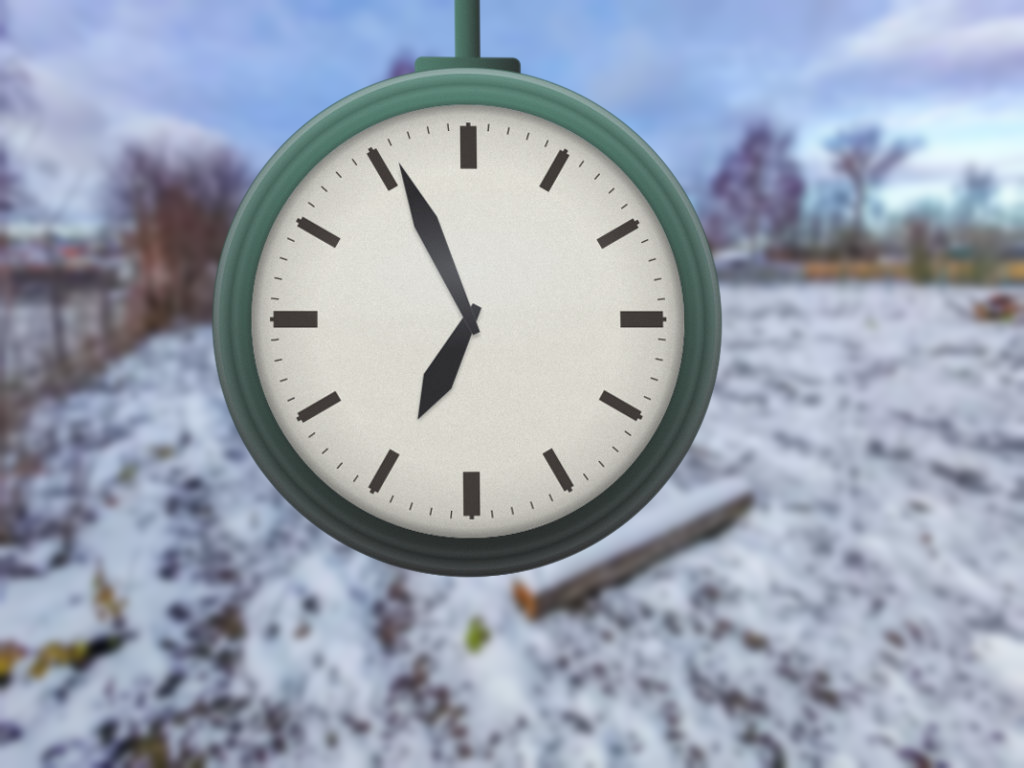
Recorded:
6.56
